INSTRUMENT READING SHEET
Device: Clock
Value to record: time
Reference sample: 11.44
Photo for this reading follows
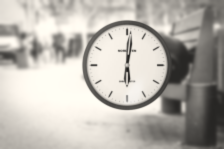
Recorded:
6.01
